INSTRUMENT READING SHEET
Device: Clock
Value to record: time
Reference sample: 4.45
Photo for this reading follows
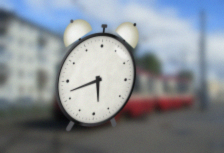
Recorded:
5.42
